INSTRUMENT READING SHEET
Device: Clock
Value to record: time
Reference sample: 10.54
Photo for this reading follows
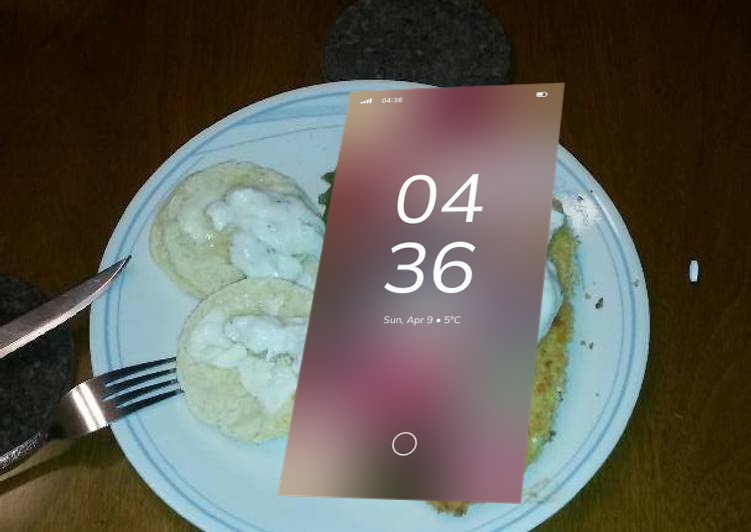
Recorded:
4.36
